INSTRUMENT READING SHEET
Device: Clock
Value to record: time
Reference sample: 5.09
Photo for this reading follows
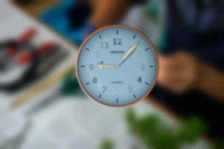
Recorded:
9.07
